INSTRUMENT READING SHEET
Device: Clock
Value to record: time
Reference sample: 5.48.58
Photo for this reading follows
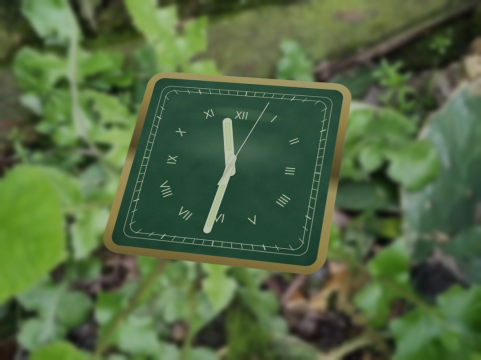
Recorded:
11.31.03
